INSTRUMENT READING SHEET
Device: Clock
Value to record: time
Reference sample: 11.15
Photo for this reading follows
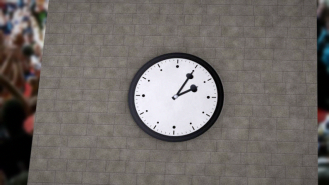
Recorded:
2.05
